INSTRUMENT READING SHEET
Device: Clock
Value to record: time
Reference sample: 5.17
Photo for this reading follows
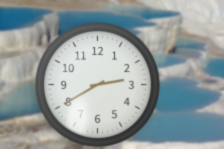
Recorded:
2.40
